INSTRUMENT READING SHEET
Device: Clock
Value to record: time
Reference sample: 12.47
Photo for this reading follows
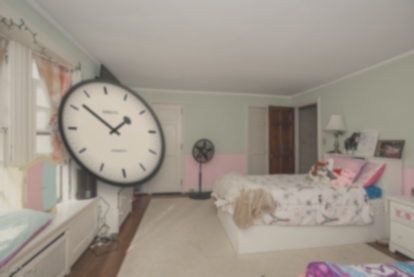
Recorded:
1.52
